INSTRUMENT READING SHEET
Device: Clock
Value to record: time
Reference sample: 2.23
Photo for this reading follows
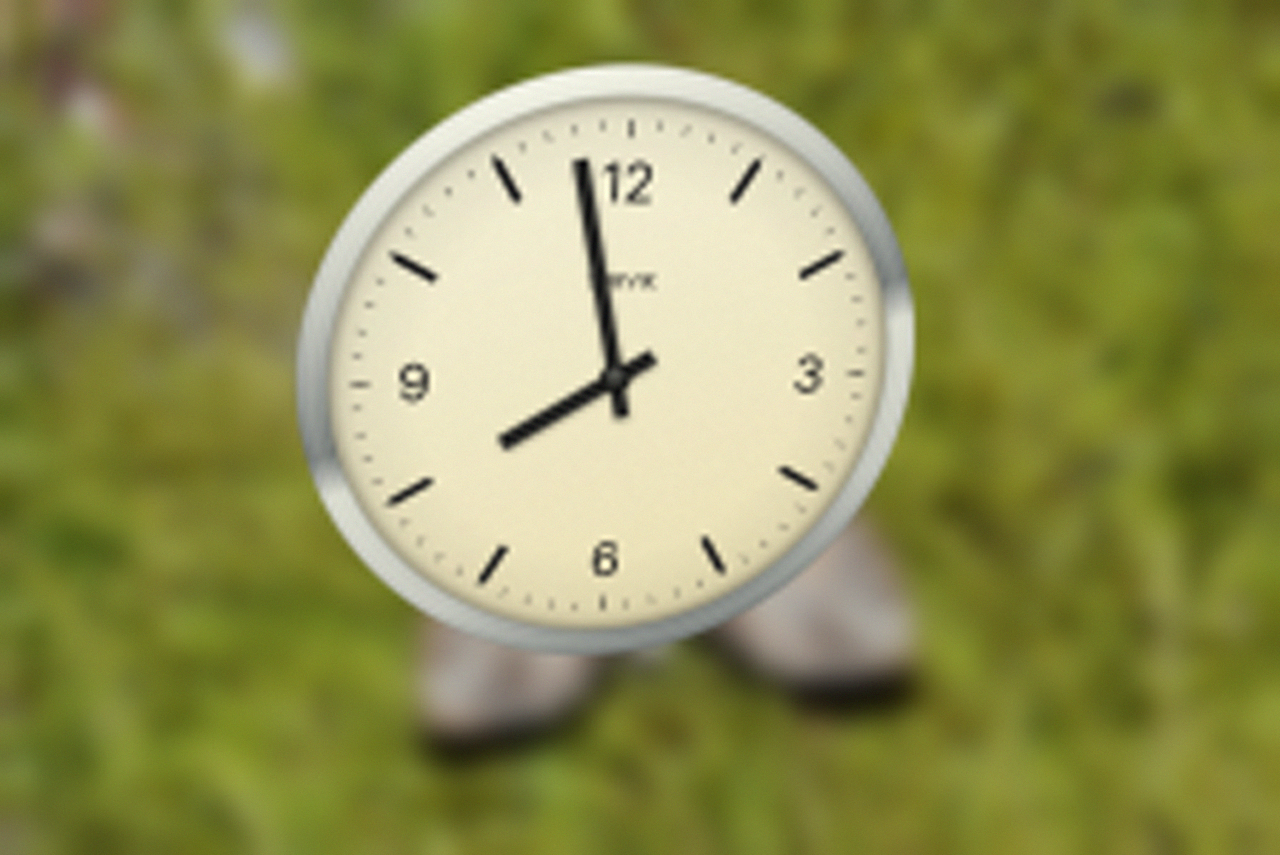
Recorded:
7.58
